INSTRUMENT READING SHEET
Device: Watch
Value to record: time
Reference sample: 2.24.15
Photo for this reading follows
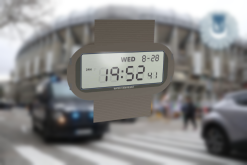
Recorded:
19.52.41
